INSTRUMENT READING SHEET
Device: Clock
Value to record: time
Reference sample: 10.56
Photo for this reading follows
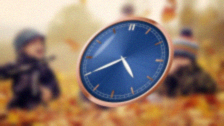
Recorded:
4.40
